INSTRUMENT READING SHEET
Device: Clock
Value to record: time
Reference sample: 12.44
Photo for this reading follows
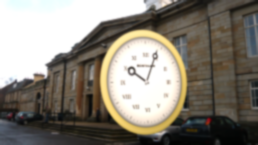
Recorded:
10.04
